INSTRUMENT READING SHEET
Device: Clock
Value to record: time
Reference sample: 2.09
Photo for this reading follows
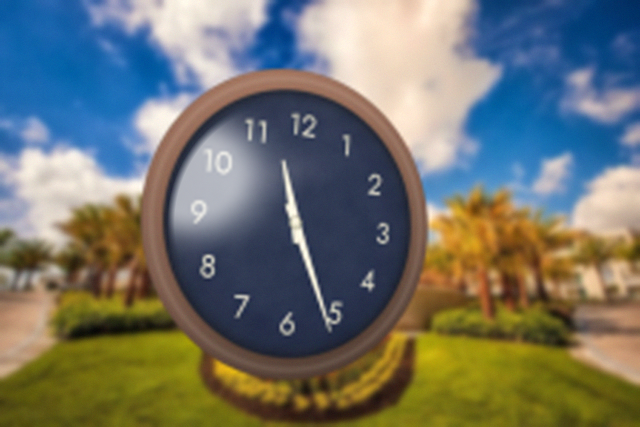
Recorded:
11.26
